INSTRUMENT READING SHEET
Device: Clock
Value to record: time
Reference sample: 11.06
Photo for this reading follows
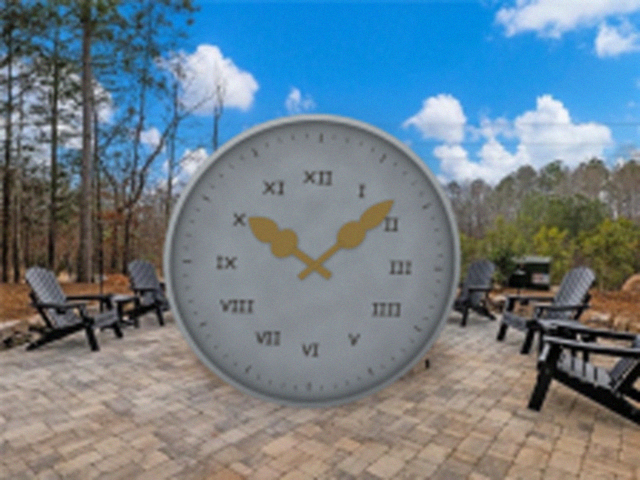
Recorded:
10.08
